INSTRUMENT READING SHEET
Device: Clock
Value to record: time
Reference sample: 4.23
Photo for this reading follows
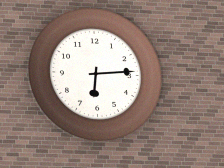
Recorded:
6.14
